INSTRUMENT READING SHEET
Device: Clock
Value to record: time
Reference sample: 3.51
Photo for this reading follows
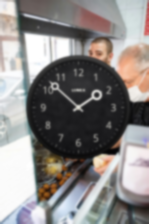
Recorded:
1.52
